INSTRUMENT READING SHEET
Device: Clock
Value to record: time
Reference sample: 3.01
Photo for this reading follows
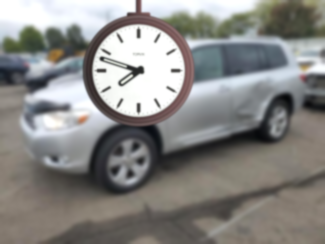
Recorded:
7.48
